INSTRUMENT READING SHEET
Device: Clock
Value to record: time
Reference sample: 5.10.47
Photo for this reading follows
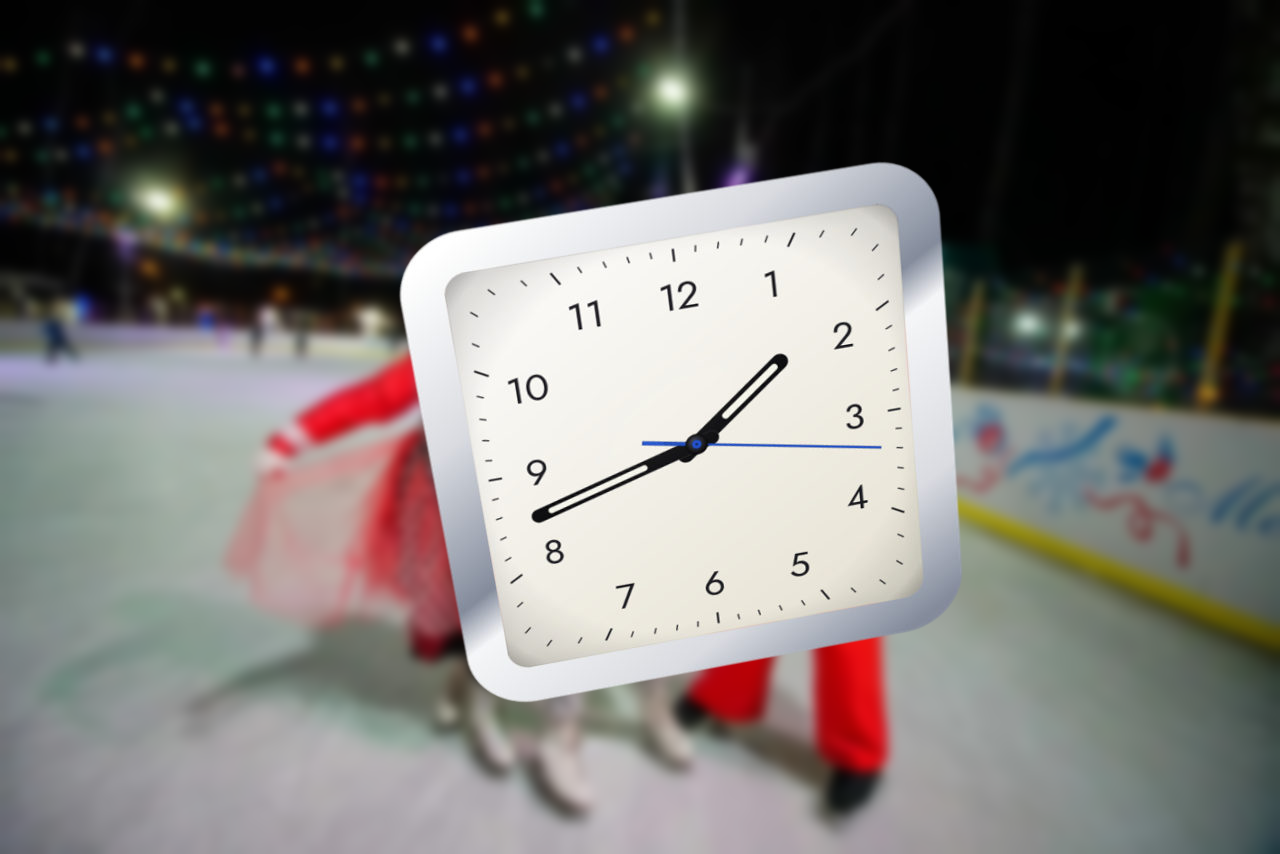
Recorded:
1.42.17
